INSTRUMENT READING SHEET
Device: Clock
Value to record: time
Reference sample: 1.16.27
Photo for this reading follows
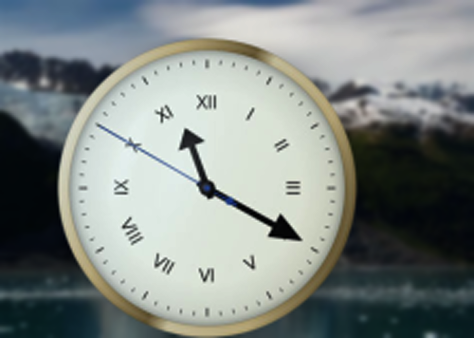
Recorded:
11.19.50
